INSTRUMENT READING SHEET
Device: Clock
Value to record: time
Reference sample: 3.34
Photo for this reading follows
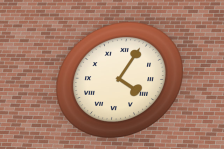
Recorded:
4.04
